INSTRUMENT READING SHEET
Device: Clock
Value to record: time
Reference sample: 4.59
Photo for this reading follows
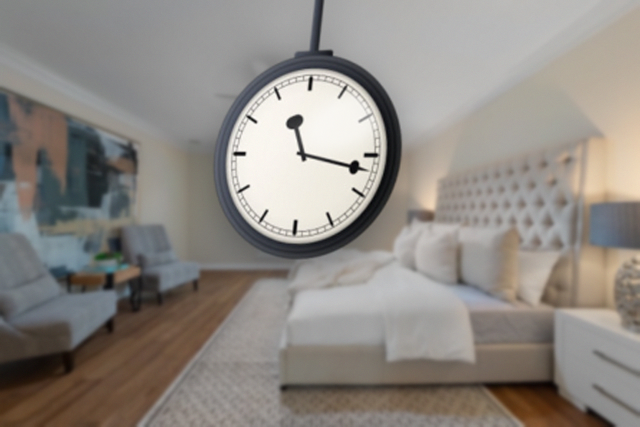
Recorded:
11.17
